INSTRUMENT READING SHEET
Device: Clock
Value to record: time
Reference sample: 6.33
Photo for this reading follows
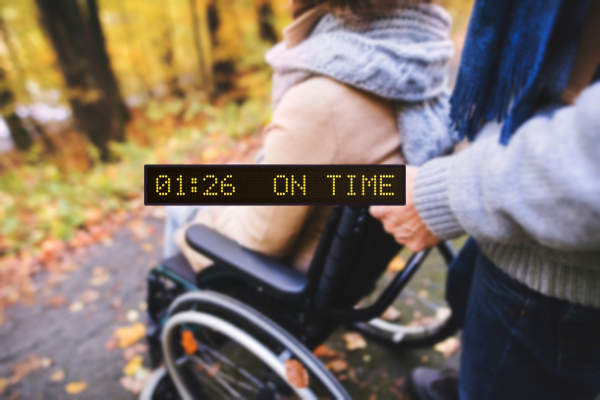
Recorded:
1.26
